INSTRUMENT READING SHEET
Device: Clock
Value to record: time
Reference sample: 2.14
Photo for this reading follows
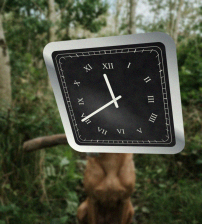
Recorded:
11.40
